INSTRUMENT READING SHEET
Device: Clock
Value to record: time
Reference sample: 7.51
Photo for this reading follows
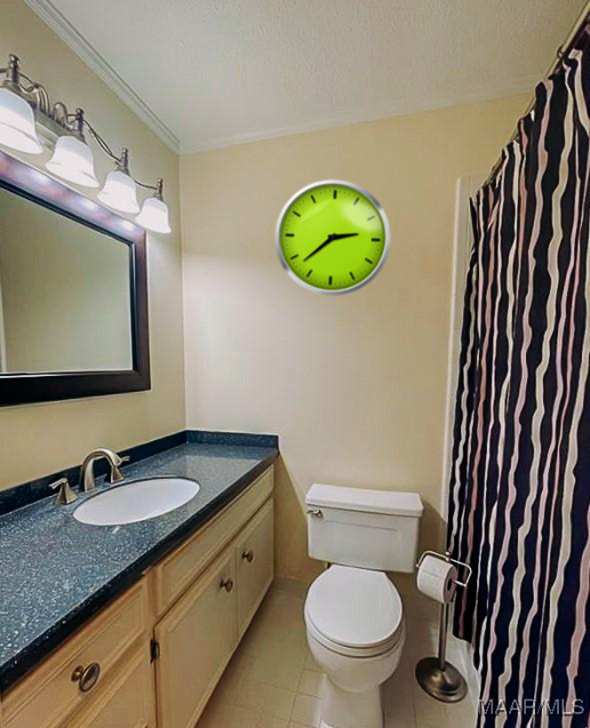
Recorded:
2.38
